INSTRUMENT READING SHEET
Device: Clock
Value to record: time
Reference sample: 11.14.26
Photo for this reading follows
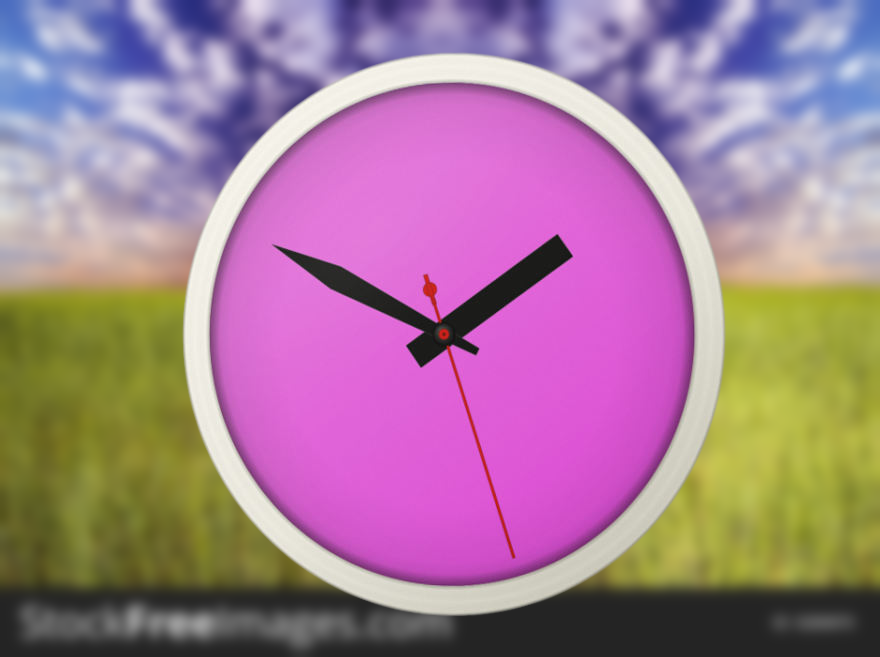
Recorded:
1.49.27
